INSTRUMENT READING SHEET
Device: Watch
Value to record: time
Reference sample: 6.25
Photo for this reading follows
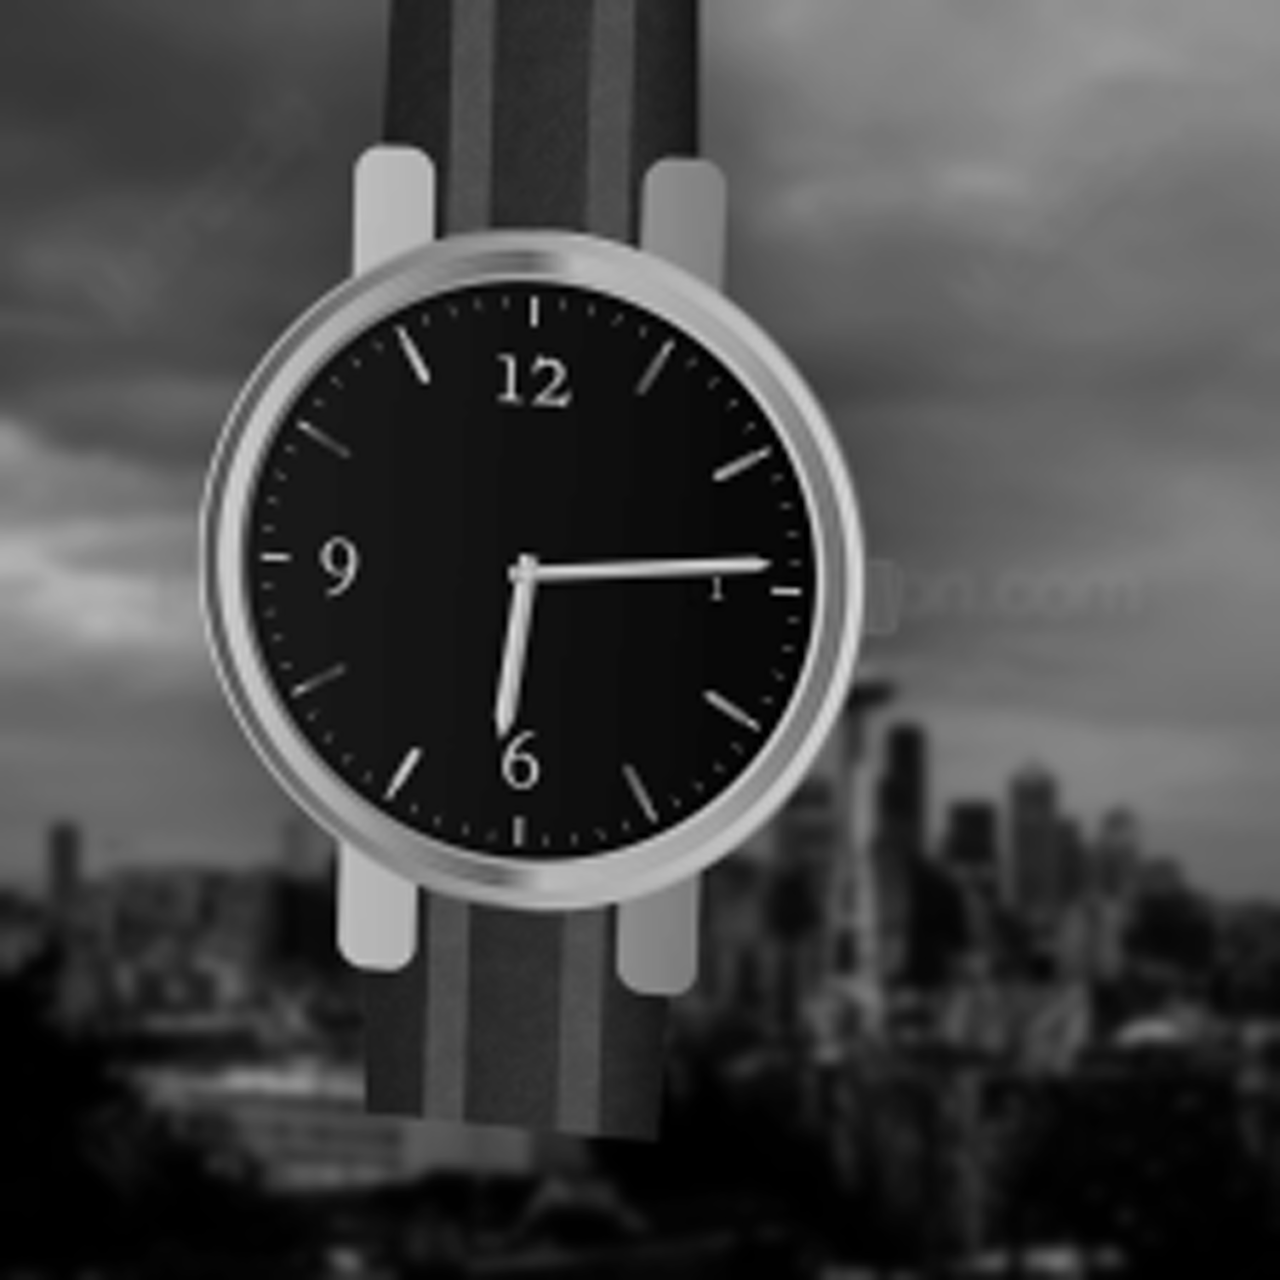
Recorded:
6.14
